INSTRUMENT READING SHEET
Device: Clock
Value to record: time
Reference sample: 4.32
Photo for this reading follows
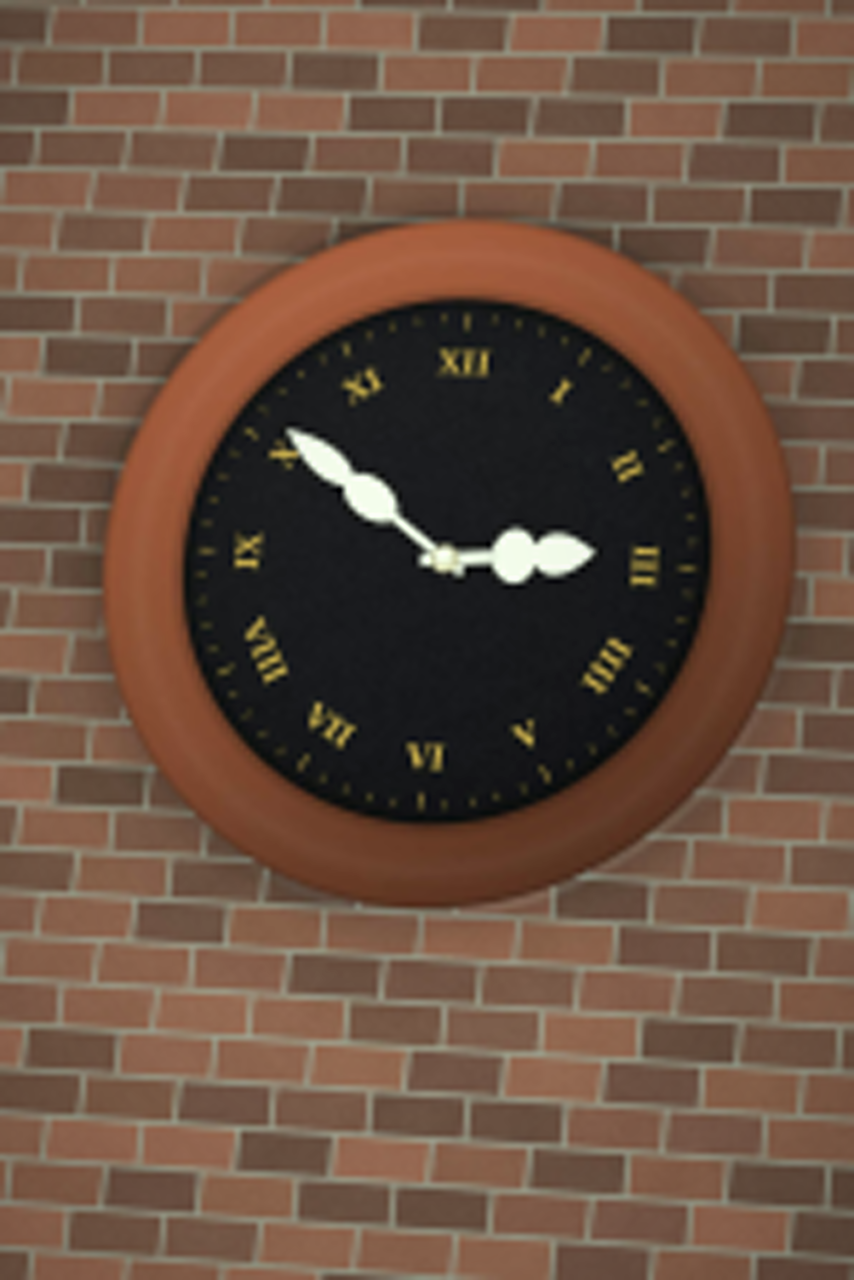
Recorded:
2.51
